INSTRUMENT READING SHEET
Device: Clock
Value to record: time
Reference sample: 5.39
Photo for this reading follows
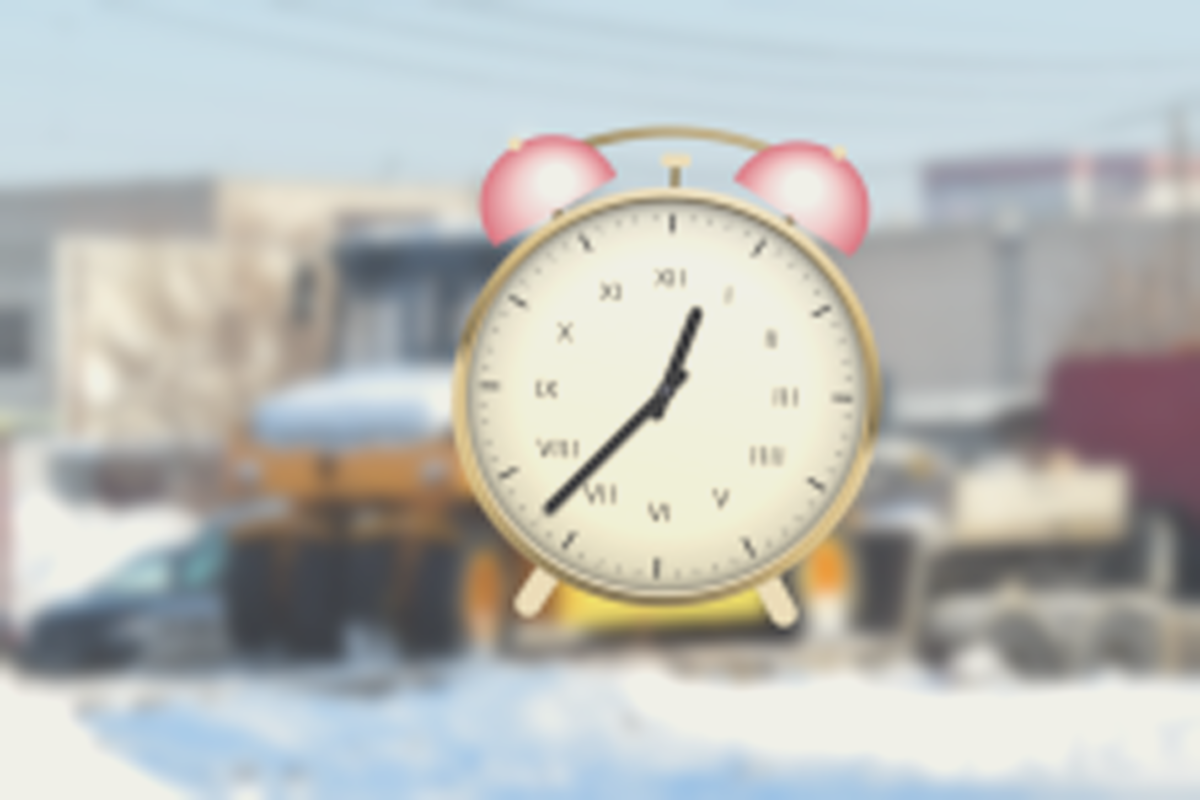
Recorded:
12.37
